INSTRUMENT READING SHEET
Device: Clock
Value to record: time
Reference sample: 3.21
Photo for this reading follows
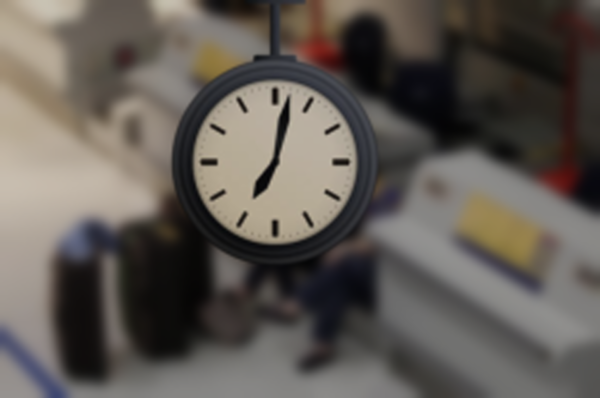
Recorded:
7.02
